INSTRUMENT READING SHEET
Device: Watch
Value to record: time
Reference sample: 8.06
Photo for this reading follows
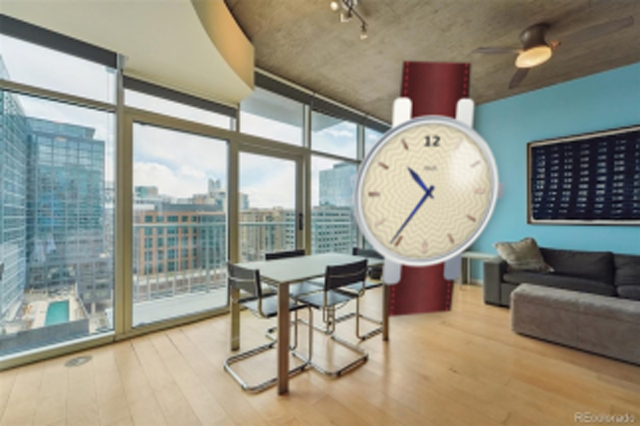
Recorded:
10.36
